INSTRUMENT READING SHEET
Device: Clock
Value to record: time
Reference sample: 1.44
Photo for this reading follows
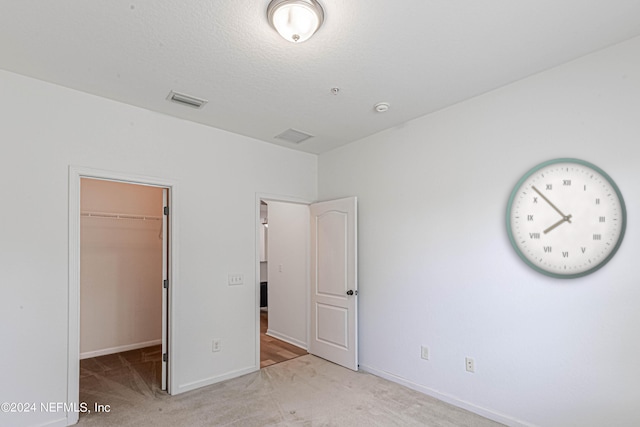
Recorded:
7.52
